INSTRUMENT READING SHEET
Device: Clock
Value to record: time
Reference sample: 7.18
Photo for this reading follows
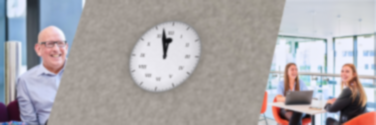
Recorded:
11.57
